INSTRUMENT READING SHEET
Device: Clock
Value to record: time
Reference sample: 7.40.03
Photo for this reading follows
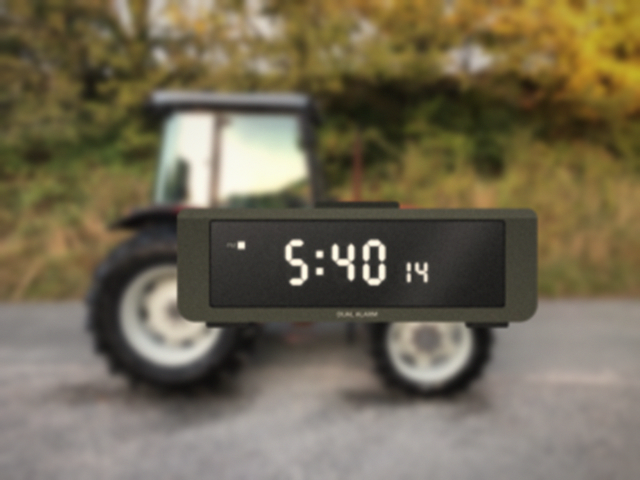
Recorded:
5.40.14
